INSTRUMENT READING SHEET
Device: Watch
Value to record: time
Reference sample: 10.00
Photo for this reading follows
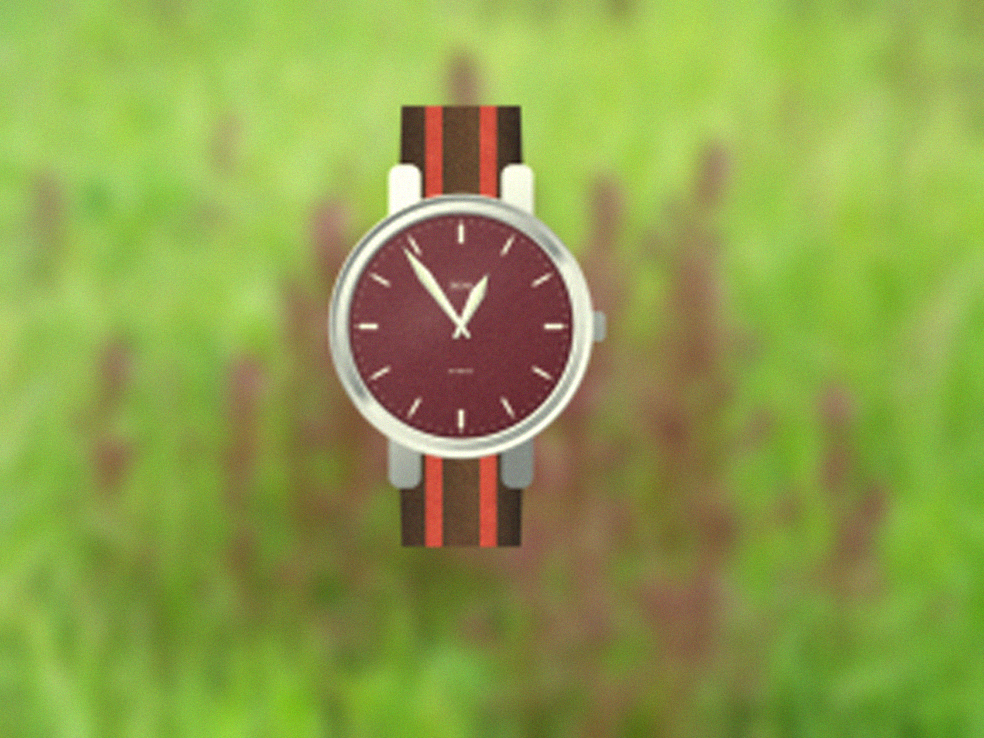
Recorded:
12.54
